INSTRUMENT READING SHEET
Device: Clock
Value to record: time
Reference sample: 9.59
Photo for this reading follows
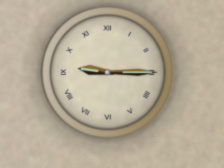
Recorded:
9.15
